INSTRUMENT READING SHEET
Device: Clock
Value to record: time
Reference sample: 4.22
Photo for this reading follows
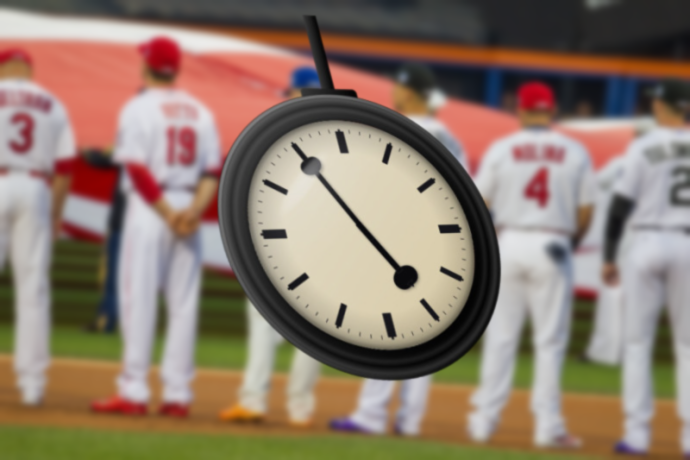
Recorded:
4.55
